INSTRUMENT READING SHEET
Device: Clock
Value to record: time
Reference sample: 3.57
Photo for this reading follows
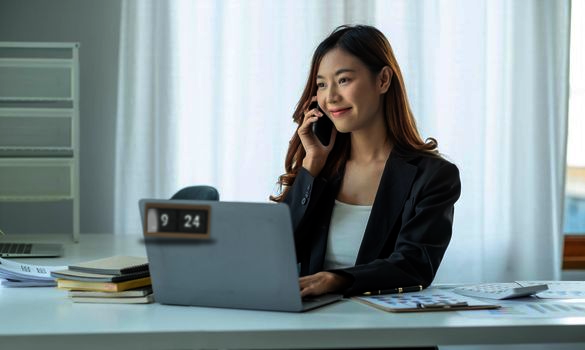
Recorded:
9.24
